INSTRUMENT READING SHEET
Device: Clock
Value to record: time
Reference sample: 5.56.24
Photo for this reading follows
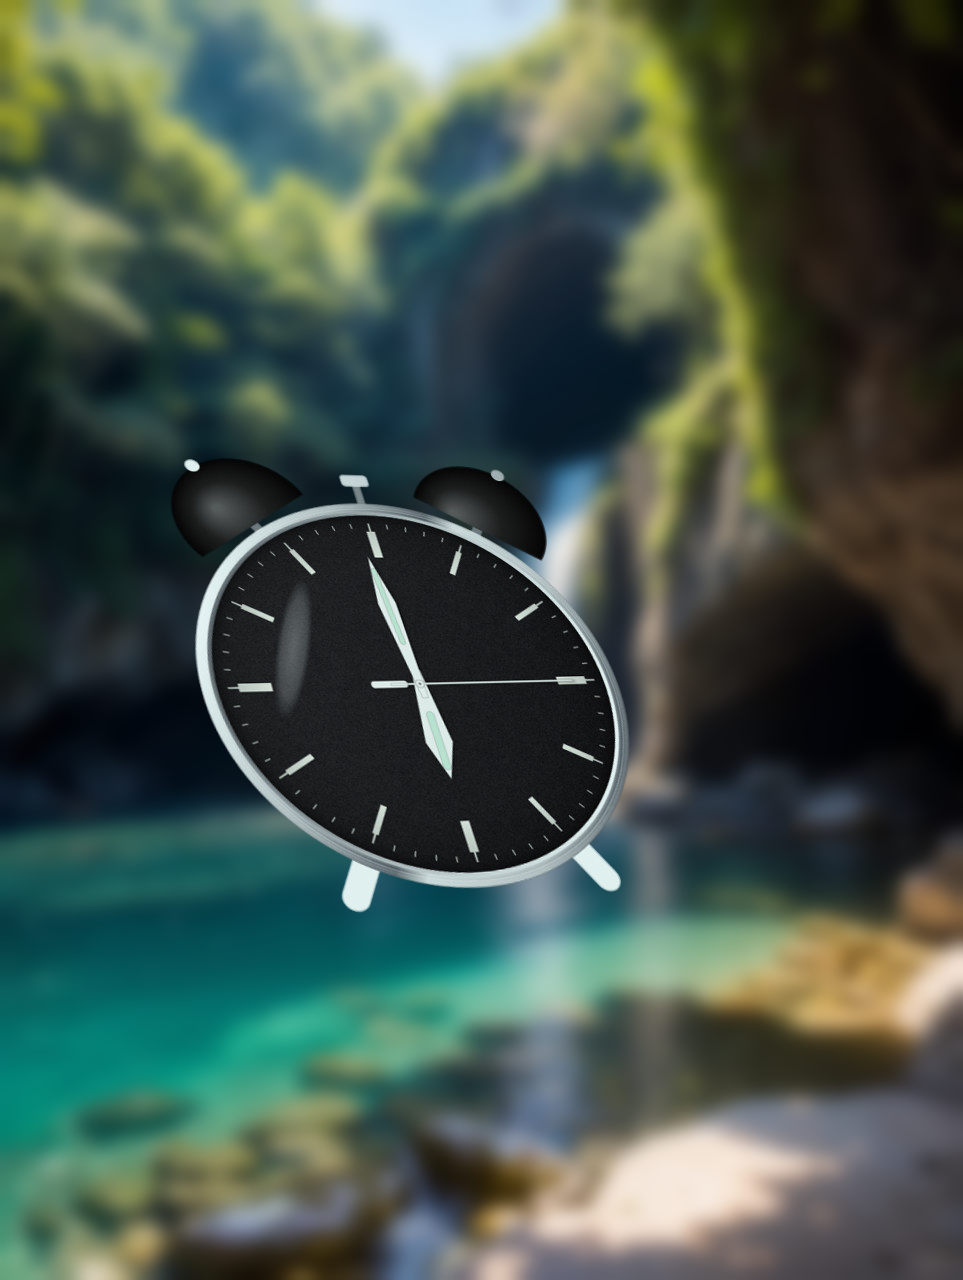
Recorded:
5.59.15
